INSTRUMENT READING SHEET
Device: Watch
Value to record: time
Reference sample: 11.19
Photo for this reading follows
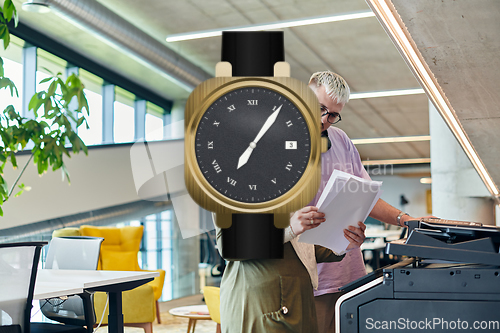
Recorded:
7.06
